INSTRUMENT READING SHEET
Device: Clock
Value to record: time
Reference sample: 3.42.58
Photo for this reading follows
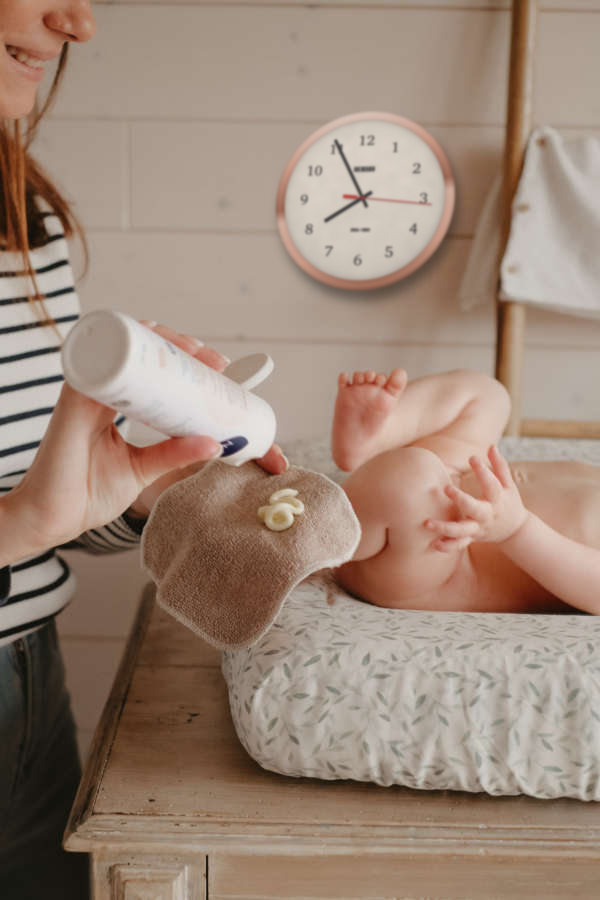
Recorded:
7.55.16
